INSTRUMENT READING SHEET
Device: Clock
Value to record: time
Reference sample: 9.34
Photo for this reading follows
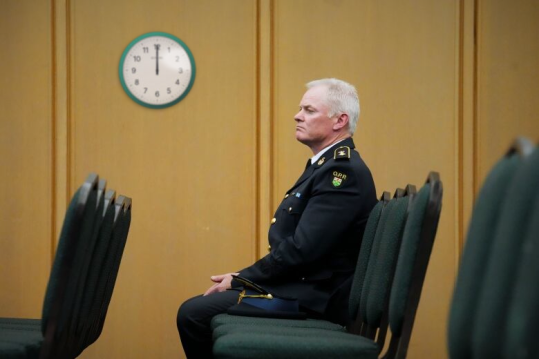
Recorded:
12.00
